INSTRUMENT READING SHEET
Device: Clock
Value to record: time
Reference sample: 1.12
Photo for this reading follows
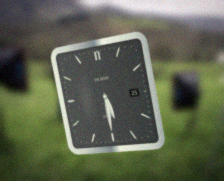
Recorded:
5.30
